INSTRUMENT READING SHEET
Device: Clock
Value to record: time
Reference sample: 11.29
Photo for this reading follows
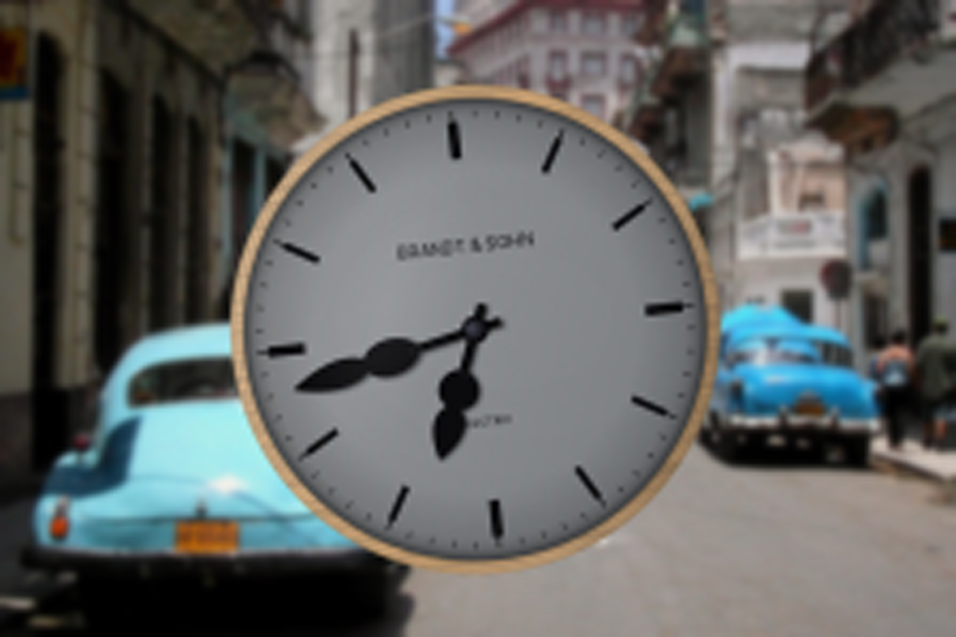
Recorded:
6.43
